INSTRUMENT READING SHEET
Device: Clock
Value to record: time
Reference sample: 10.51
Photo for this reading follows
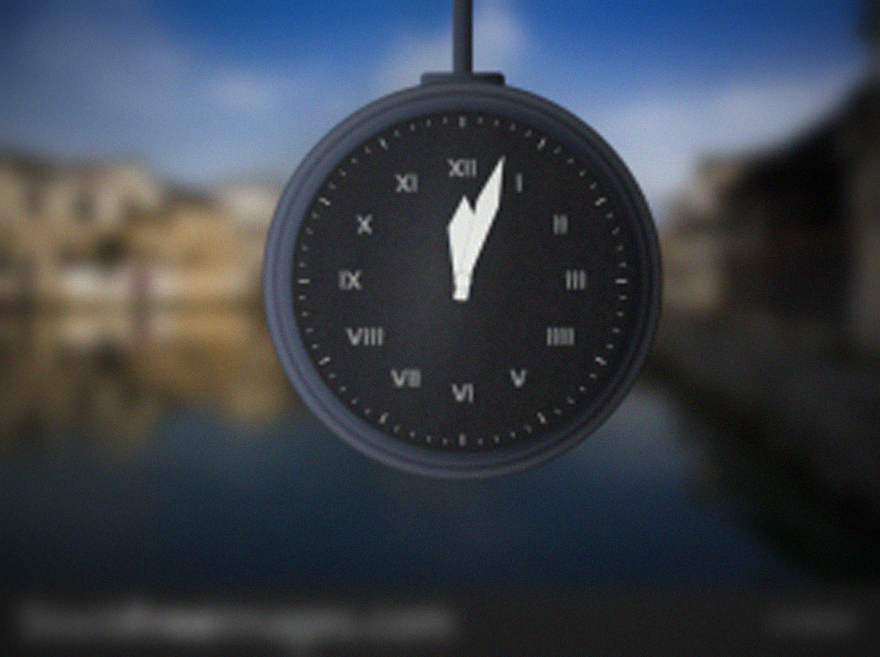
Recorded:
12.03
